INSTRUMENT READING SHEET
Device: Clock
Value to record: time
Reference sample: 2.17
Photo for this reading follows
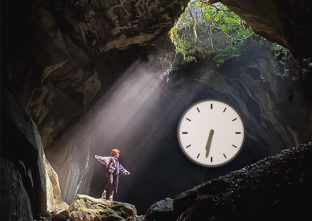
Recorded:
6.32
